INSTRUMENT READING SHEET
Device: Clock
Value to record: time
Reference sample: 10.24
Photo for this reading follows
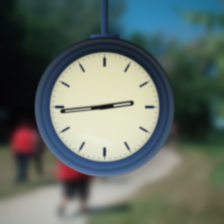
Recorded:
2.44
